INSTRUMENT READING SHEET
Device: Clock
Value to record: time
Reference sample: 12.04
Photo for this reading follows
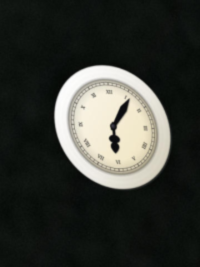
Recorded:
6.06
